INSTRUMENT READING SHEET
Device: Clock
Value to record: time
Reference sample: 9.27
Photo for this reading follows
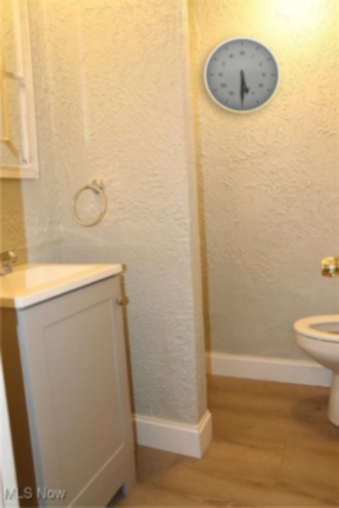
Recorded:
5.30
